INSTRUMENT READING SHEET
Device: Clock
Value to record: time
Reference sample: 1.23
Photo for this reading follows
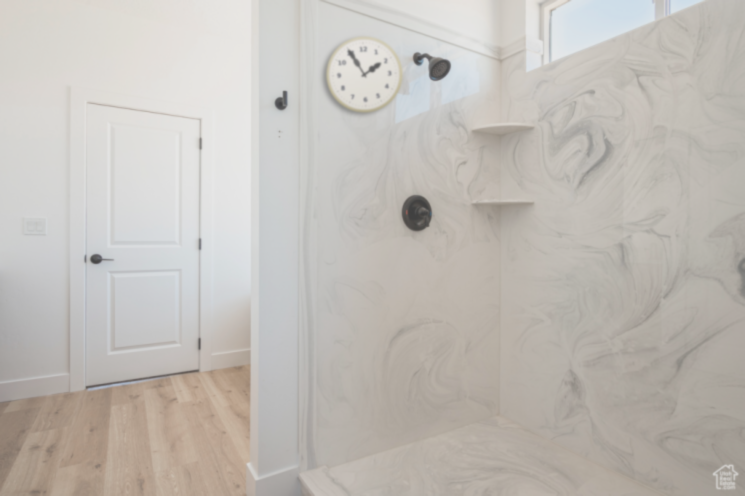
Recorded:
1.55
